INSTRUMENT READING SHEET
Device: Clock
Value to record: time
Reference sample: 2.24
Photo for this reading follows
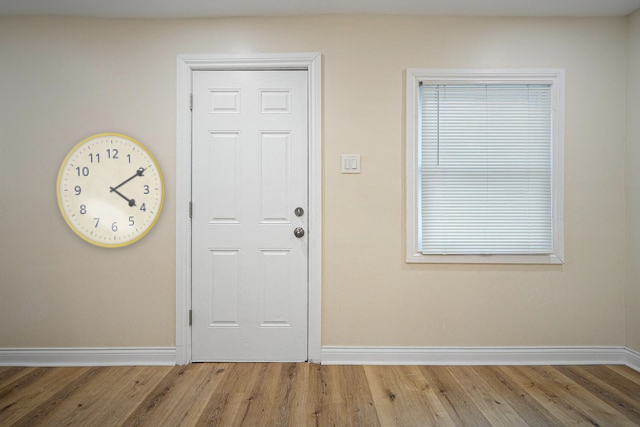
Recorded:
4.10
